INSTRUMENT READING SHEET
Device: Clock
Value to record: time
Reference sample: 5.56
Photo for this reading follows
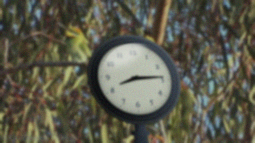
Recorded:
8.14
